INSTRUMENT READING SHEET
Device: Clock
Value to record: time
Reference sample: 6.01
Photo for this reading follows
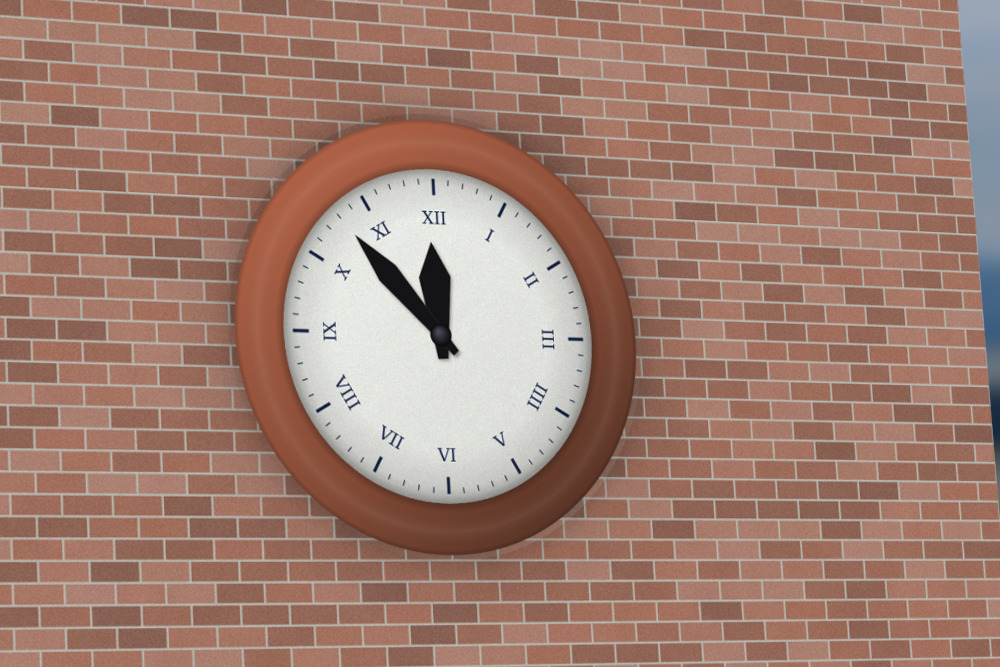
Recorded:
11.53
